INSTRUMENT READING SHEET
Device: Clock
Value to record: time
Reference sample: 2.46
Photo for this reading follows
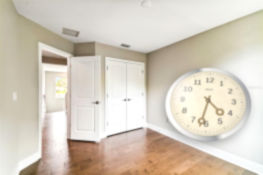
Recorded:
4.32
